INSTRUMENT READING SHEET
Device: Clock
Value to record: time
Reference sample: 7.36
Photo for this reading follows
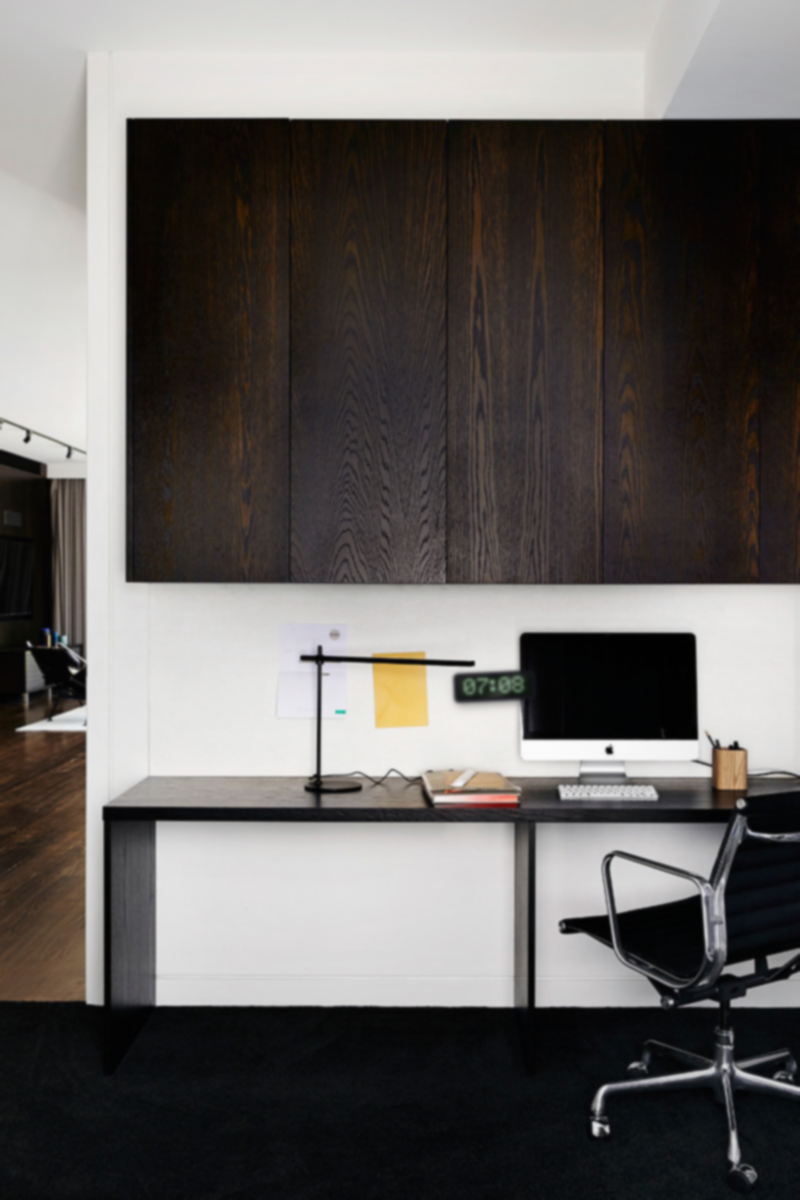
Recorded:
7.08
